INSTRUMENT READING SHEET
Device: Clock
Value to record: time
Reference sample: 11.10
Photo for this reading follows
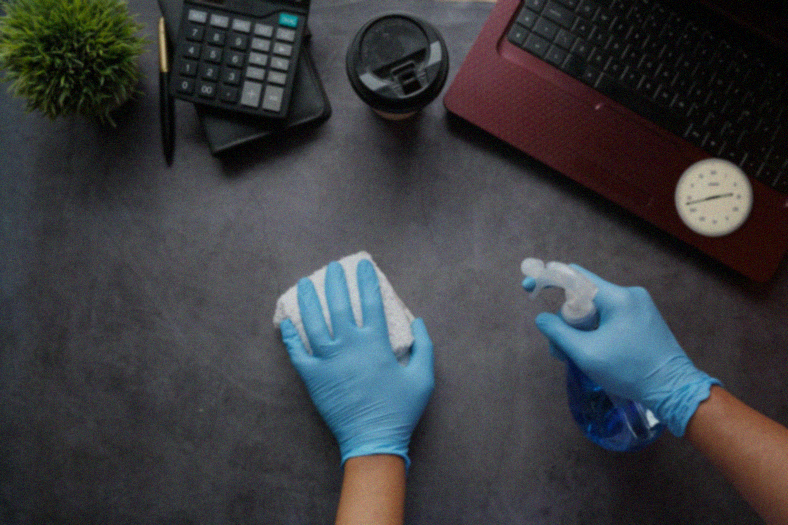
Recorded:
2.43
